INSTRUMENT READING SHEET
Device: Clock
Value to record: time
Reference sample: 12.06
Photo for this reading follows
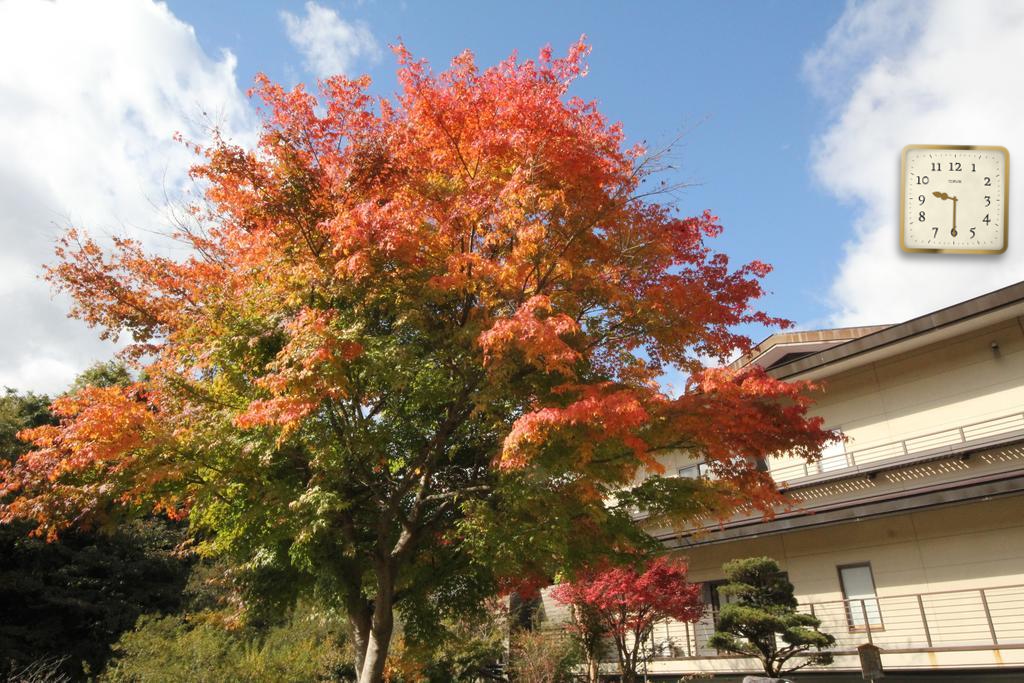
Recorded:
9.30
